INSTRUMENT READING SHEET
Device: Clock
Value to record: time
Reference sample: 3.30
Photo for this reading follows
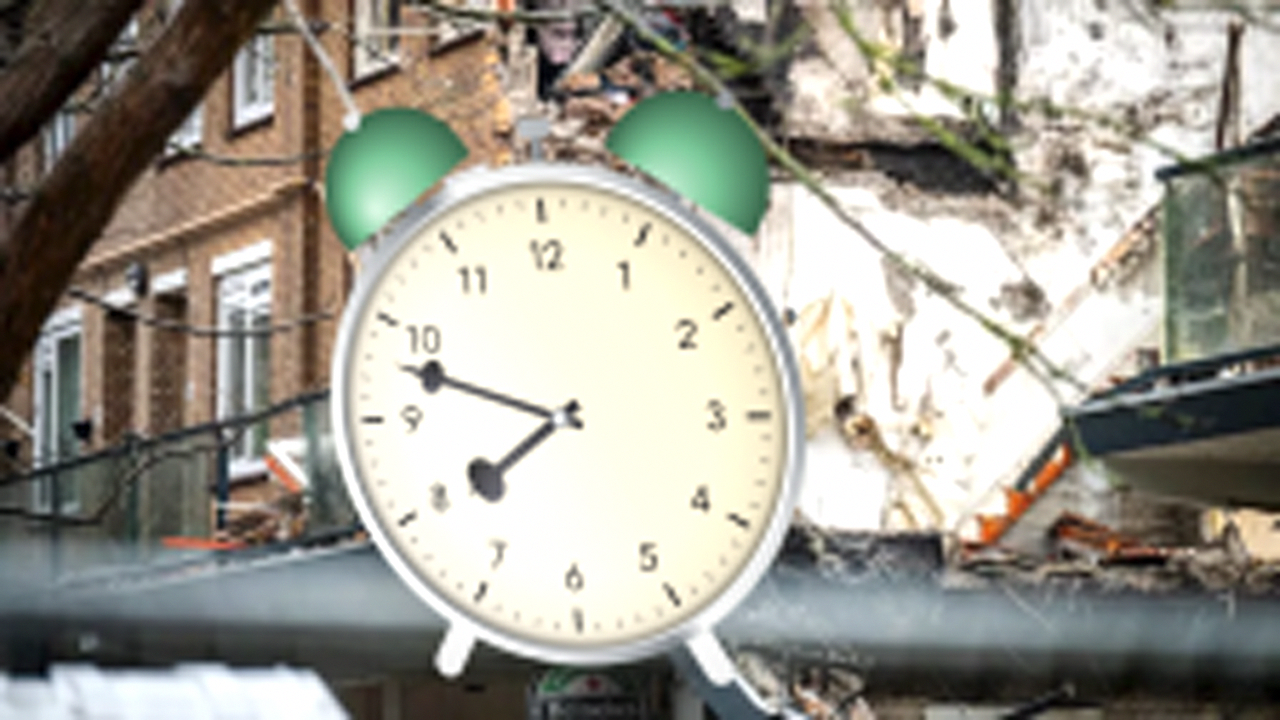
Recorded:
7.48
